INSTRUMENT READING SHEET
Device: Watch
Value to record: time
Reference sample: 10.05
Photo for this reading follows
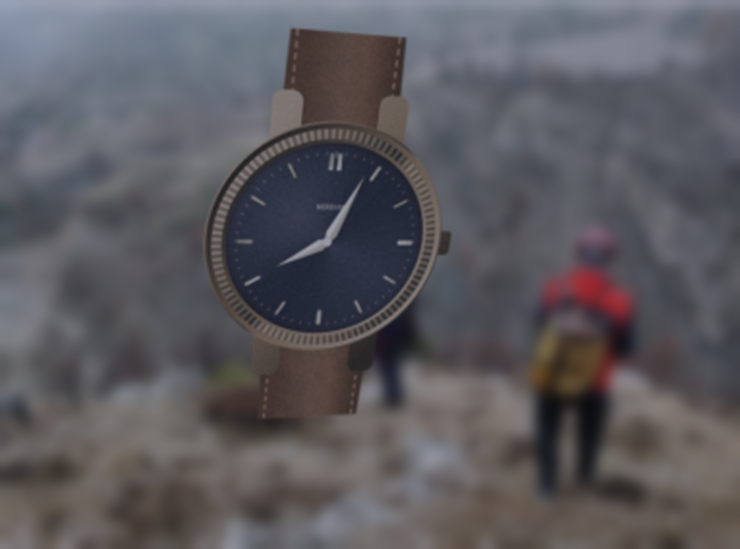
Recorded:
8.04
